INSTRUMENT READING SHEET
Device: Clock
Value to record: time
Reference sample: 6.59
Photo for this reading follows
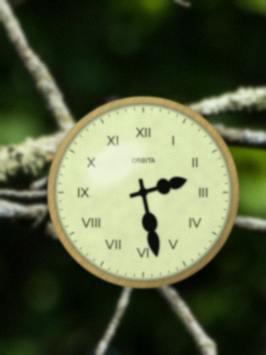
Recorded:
2.28
